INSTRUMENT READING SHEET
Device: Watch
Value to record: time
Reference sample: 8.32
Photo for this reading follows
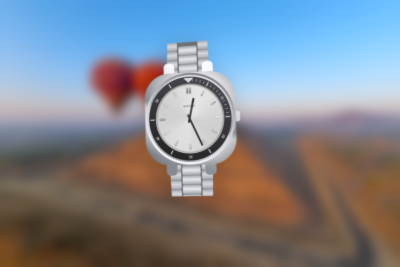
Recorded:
12.26
